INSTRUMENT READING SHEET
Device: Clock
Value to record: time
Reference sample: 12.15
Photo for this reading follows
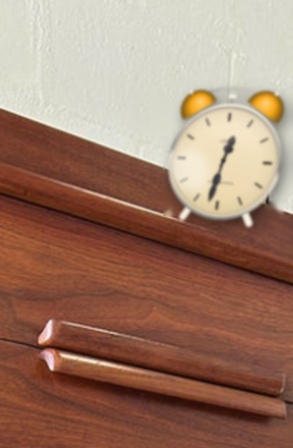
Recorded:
12.32
